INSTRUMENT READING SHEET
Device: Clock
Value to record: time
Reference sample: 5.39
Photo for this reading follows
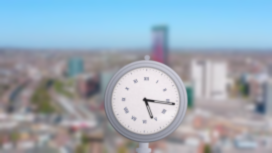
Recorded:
5.16
